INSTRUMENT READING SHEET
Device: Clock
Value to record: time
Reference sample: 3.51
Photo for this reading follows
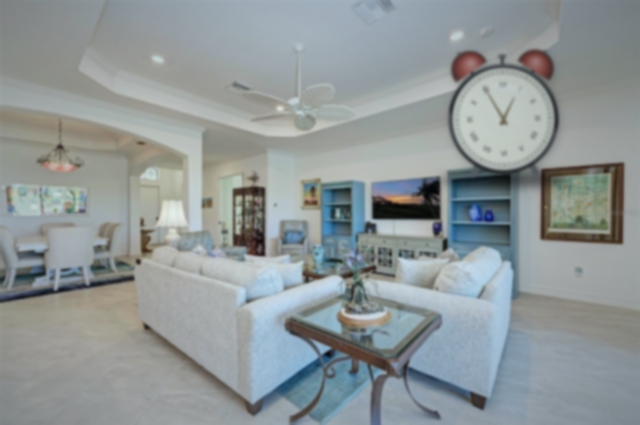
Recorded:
12.55
